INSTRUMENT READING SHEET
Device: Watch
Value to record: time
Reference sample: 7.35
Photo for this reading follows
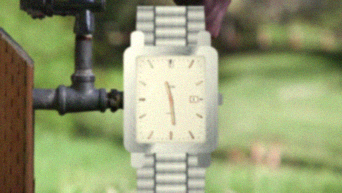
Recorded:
11.29
